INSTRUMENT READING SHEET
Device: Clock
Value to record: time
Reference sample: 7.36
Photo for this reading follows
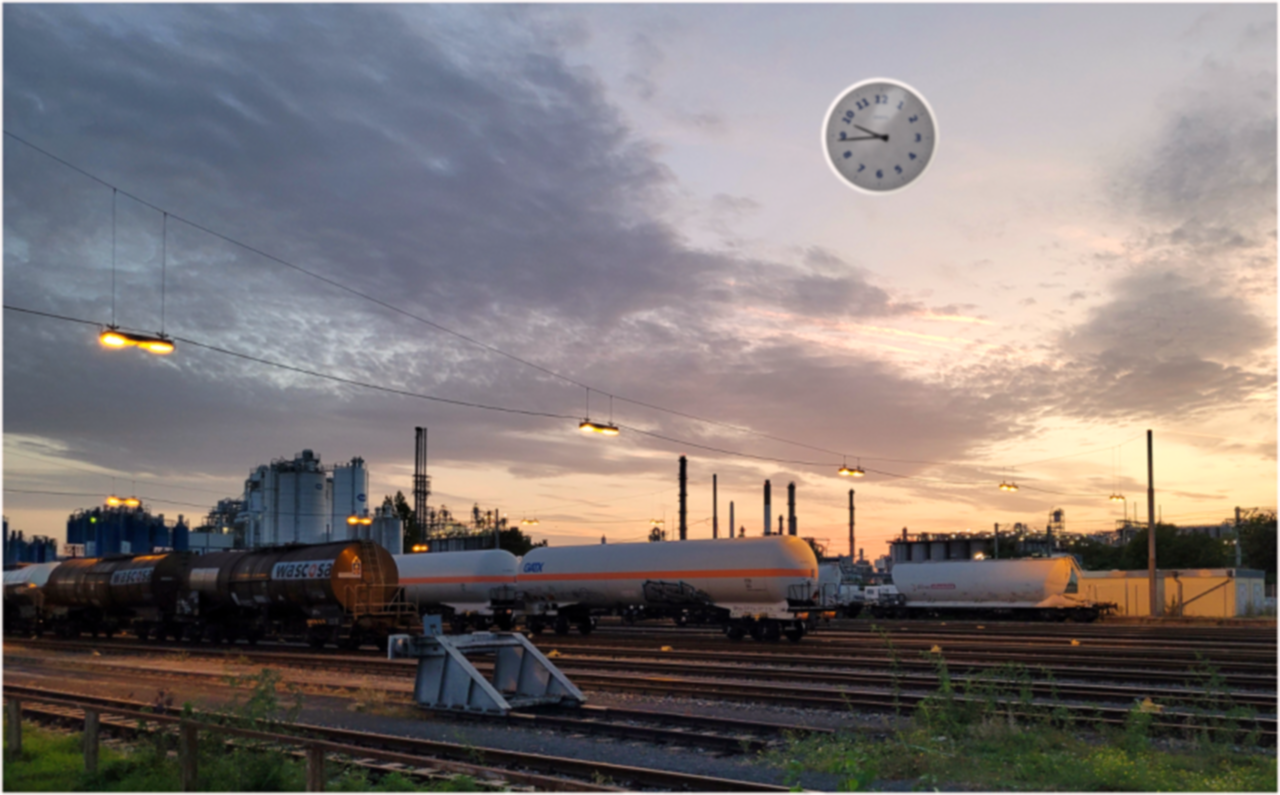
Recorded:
9.44
